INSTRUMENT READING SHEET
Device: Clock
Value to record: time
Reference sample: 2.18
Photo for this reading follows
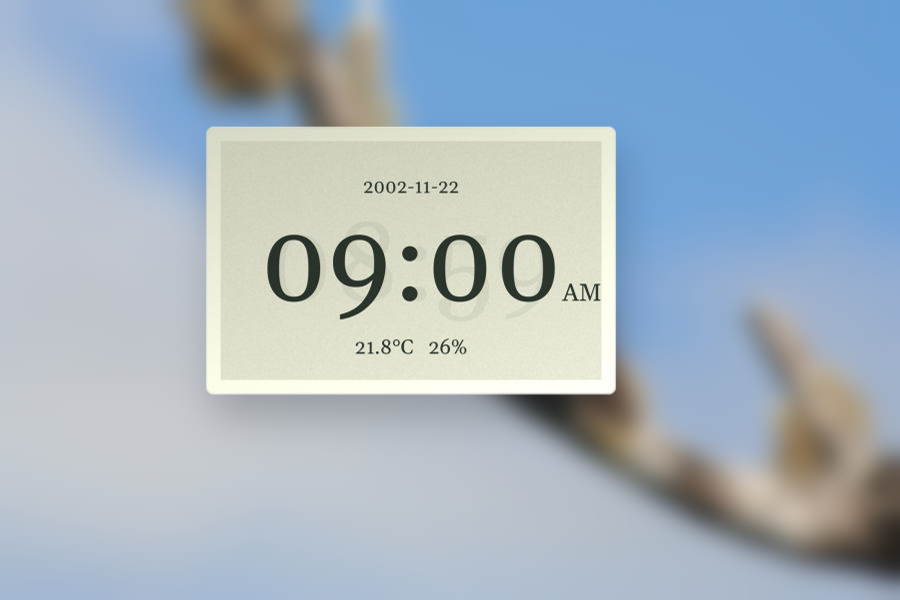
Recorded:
9.00
